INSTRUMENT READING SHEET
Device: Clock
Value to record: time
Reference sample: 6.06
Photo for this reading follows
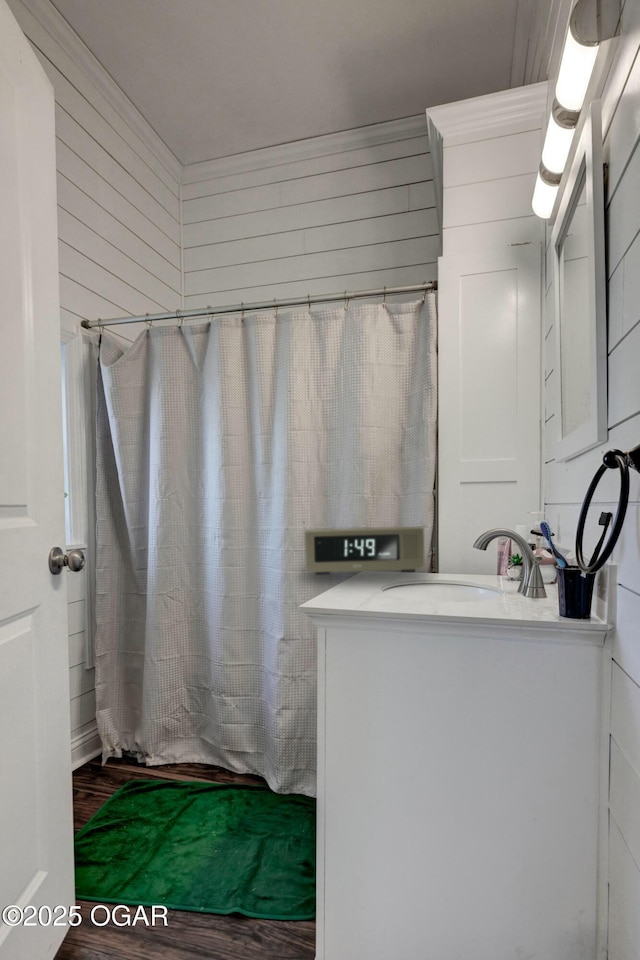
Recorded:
1.49
